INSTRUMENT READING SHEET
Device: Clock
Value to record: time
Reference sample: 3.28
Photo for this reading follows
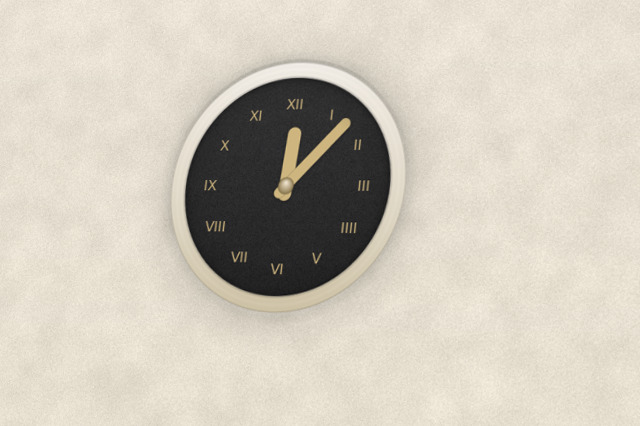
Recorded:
12.07
